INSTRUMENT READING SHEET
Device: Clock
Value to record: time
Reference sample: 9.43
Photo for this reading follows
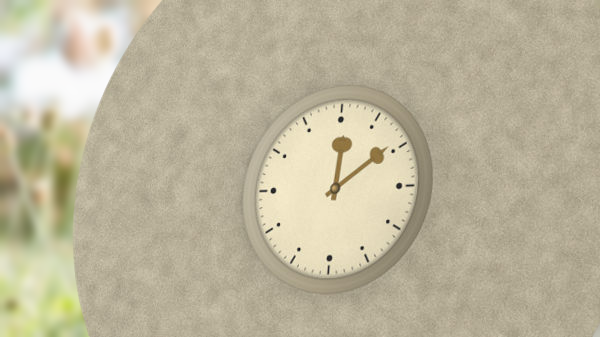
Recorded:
12.09
